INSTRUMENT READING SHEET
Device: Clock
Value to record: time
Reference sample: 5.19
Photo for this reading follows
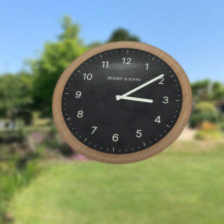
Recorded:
3.09
